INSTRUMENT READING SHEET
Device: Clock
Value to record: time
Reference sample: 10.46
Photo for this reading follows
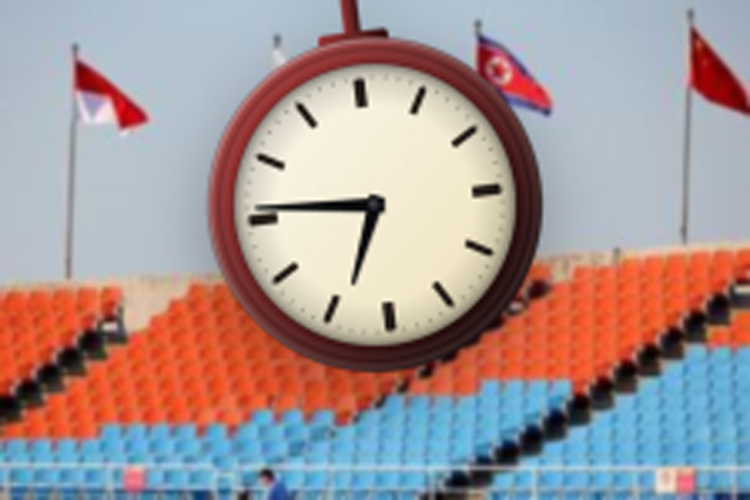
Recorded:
6.46
